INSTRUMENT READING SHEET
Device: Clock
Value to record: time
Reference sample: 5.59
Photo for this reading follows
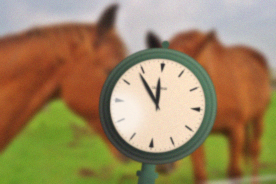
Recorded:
11.54
